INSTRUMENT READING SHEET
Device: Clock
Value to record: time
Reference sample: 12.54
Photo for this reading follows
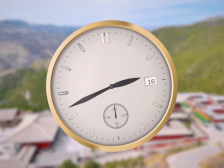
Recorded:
2.42
